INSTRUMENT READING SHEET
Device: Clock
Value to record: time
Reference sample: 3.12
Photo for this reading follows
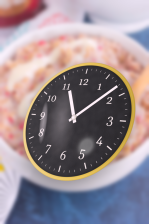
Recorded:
11.08
